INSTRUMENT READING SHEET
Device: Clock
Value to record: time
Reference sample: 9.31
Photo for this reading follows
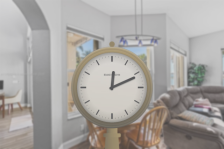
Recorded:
12.11
